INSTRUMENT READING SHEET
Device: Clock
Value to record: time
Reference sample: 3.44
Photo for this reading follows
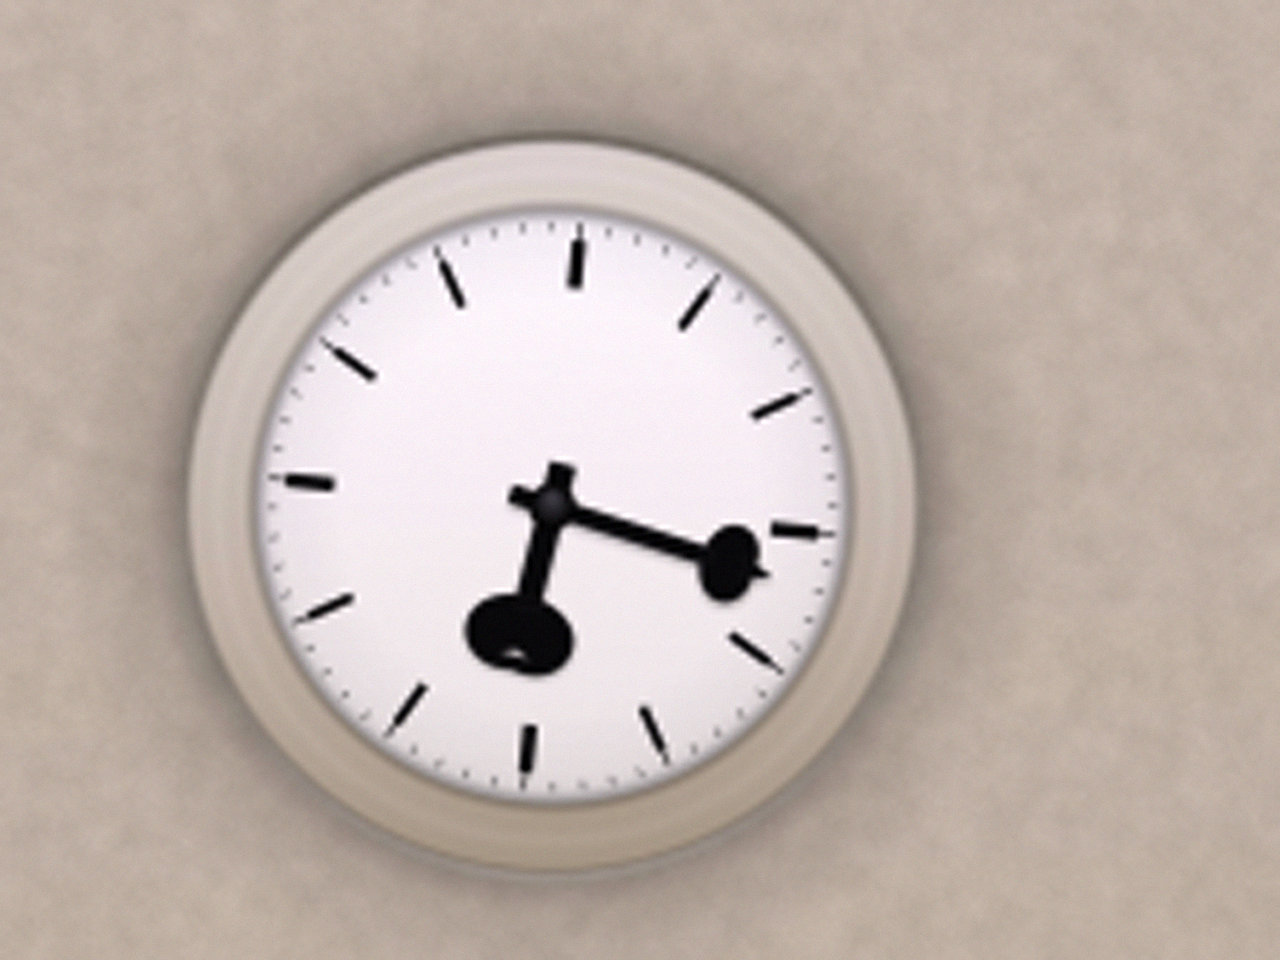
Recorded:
6.17
